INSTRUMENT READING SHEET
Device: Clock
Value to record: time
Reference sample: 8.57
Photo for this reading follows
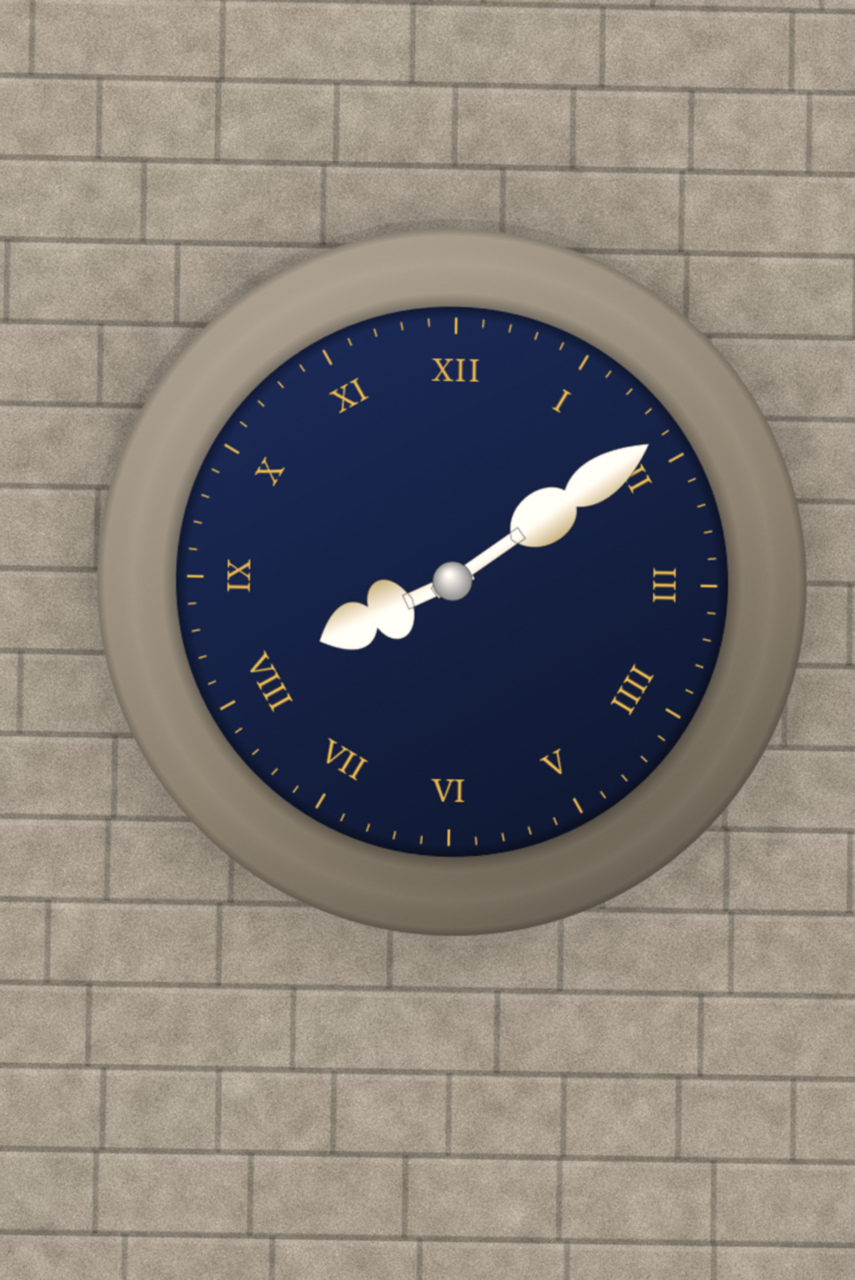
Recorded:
8.09
